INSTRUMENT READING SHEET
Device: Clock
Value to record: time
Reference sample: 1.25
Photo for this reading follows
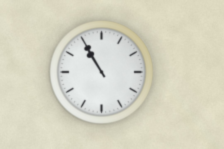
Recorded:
10.55
